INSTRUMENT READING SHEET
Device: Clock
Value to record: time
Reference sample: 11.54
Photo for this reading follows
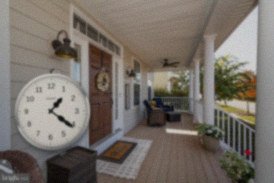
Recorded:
1.21
